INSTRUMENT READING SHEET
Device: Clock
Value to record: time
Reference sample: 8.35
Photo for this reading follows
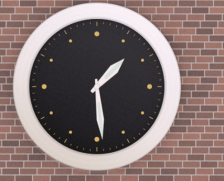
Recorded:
1.29
